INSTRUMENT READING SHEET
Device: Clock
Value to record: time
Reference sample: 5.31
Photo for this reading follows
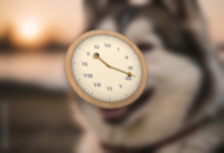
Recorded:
10.18
